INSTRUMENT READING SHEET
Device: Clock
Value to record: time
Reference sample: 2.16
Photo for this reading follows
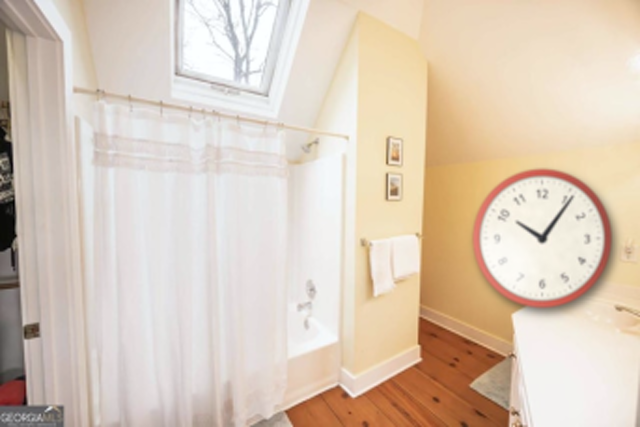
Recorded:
10.06
